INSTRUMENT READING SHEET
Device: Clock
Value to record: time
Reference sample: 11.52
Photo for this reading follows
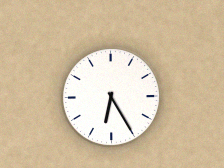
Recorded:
6.25
